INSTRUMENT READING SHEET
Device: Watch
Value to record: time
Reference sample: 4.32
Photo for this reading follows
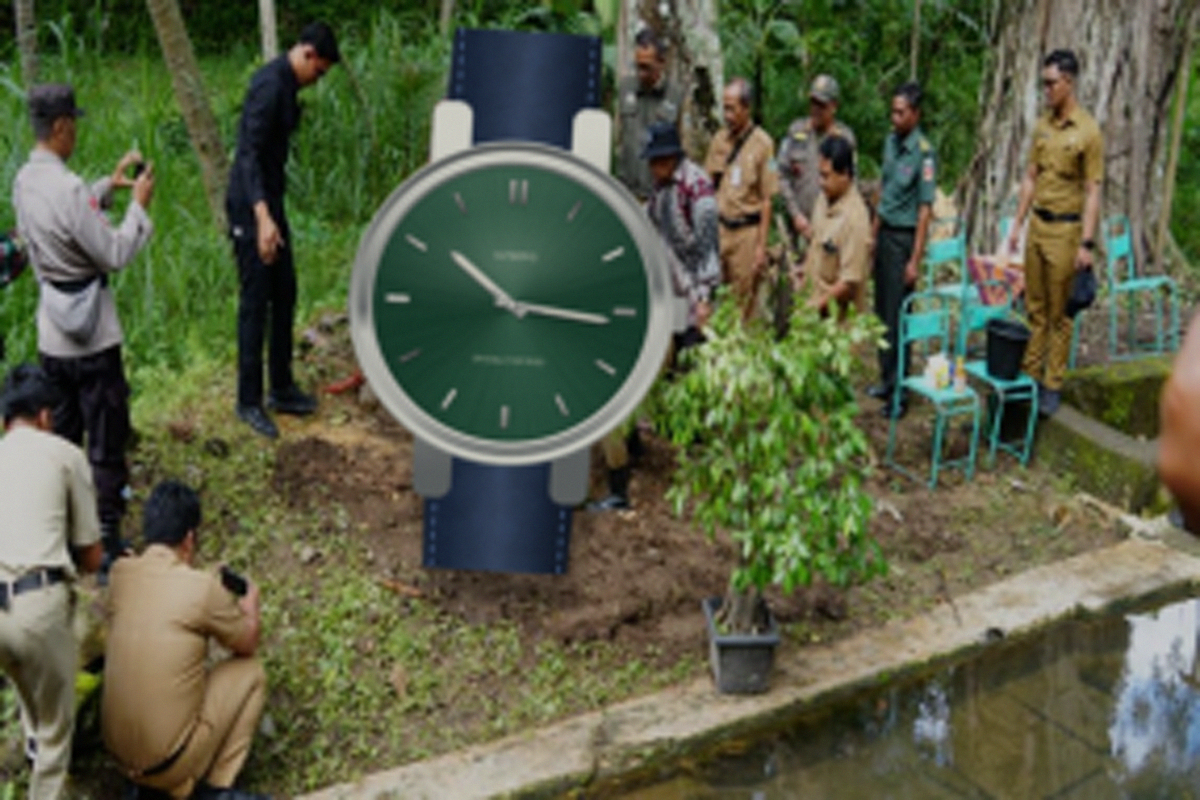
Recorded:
10.16
